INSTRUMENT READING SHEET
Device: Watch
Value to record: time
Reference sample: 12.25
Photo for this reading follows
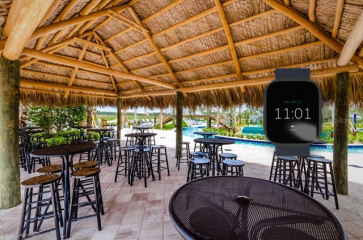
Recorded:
11.01
